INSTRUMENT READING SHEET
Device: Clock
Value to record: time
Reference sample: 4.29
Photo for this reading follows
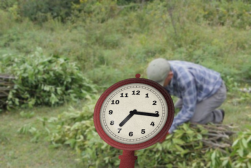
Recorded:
7.16
